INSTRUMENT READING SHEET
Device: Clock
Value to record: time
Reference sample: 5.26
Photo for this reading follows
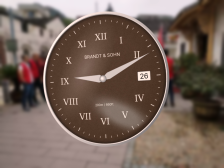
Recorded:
9.11
